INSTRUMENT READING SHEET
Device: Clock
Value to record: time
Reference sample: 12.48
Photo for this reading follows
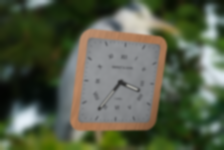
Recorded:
3.36
